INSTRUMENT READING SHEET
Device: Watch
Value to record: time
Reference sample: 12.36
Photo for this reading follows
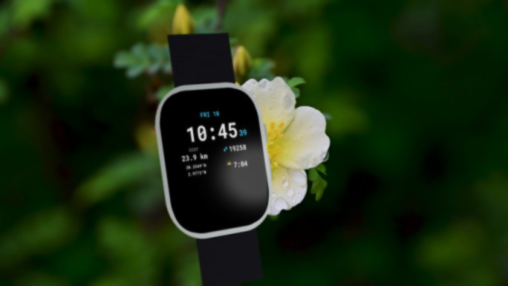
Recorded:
10.45
